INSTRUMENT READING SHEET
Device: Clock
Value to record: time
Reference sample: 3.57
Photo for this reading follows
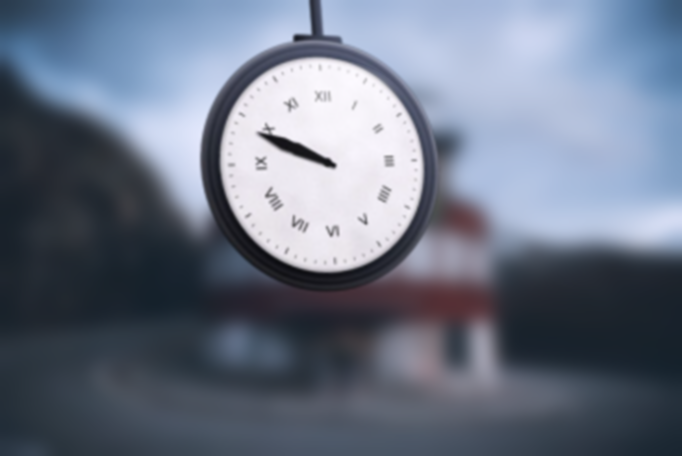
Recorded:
9.49
